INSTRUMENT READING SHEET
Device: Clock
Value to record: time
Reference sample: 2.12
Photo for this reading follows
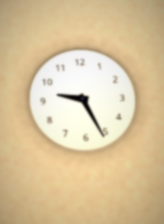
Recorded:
9.26
